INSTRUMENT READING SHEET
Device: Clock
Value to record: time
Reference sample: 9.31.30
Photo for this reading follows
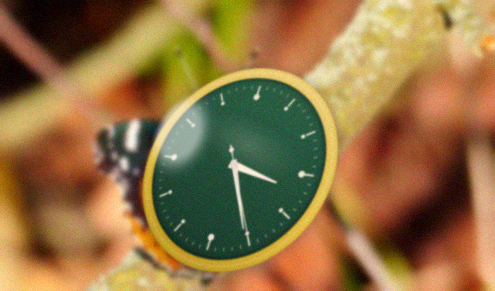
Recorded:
3.25.25
